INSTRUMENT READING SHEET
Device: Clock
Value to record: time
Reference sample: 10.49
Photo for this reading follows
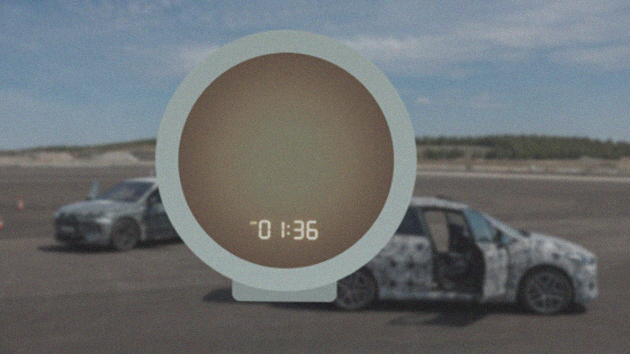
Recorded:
1.36
